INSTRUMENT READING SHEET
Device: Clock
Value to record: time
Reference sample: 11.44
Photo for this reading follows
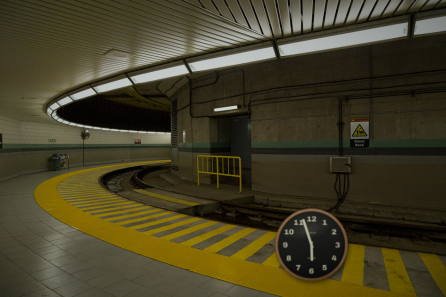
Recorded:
5.57
